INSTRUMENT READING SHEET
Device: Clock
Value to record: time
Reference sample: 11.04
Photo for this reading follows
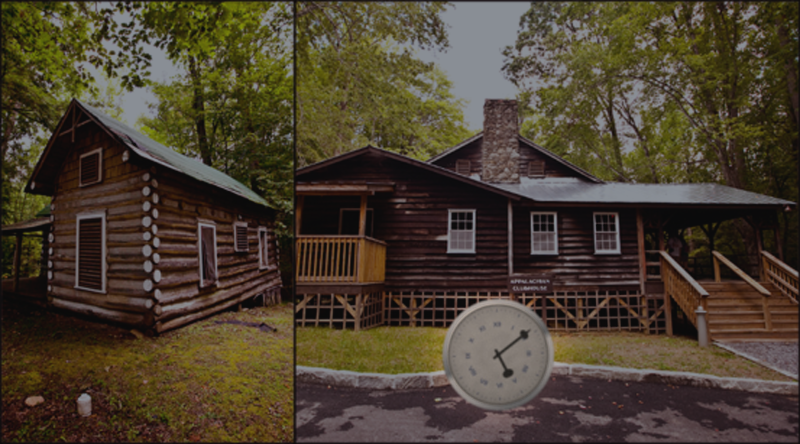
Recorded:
5.09
